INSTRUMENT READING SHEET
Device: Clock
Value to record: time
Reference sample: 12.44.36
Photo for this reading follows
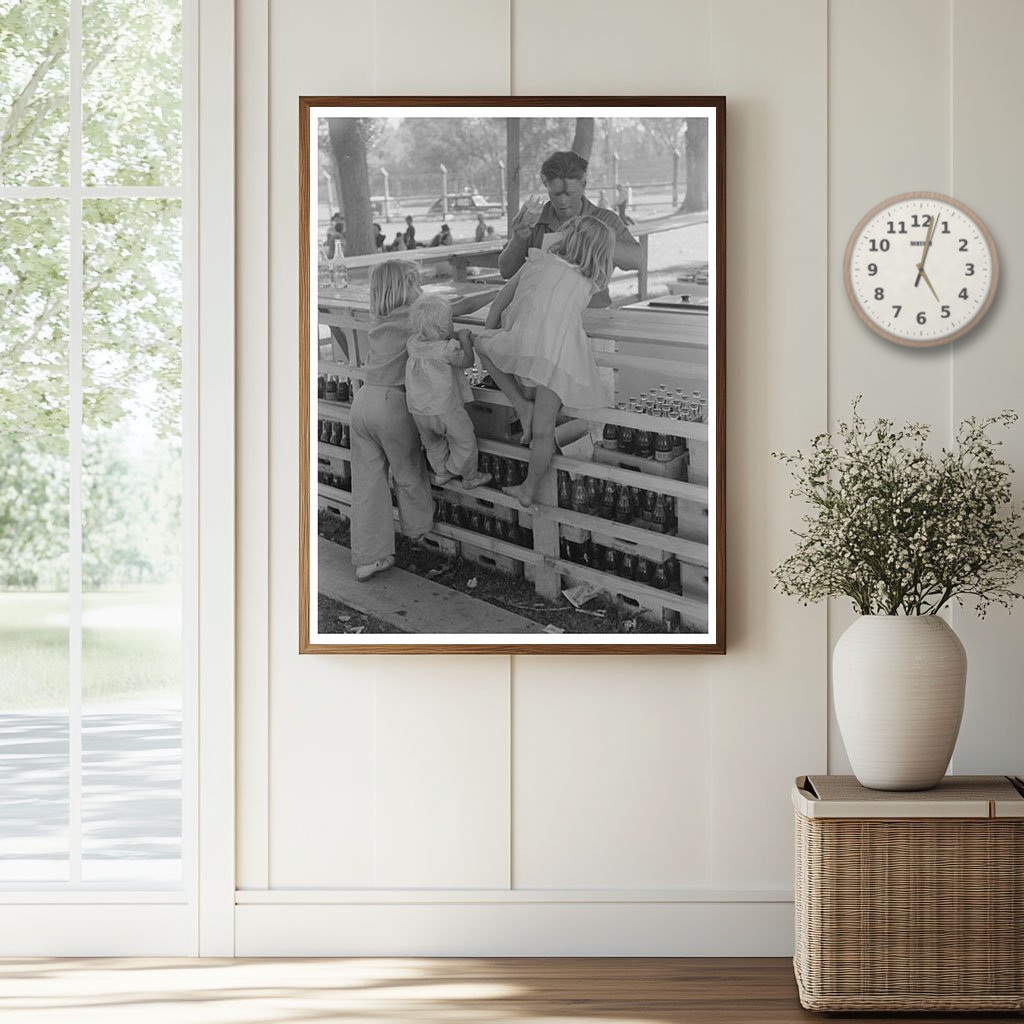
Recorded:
5.02.03
